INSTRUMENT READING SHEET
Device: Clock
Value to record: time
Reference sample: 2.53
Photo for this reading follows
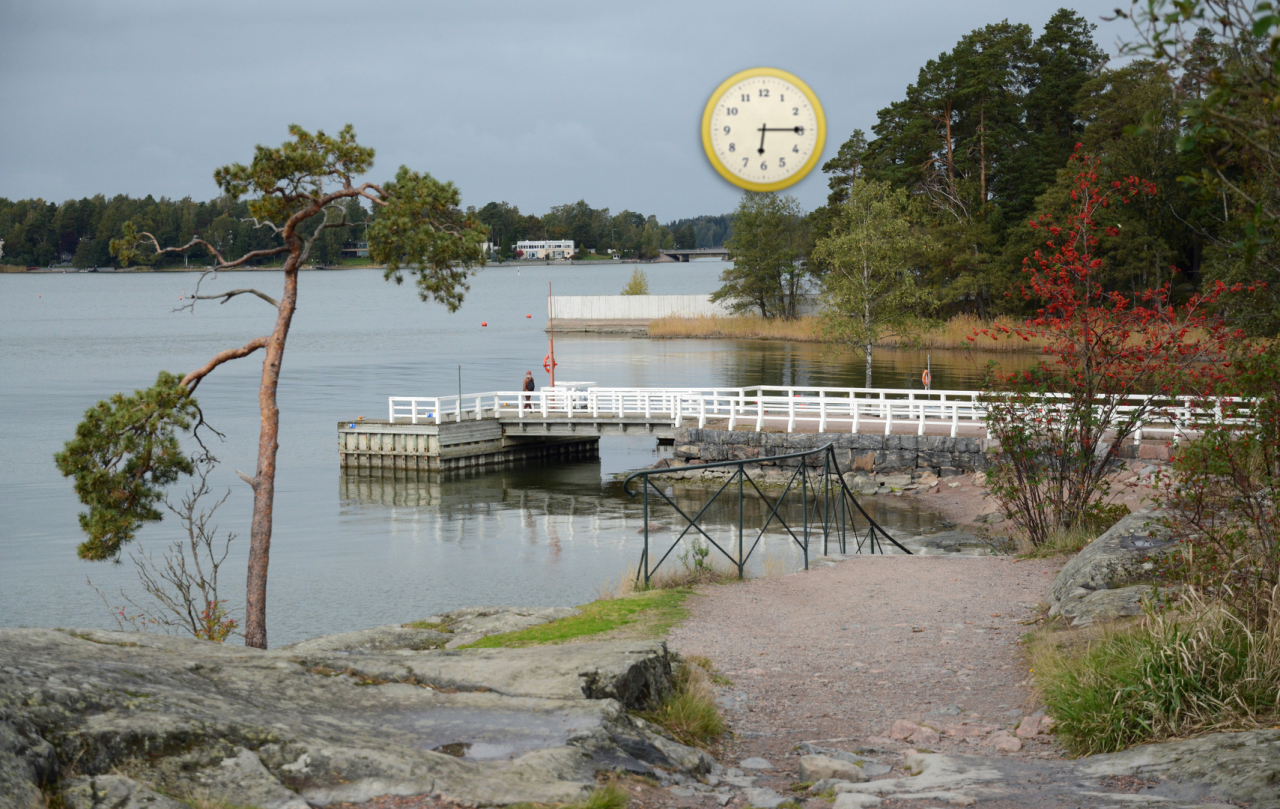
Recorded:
6.15
